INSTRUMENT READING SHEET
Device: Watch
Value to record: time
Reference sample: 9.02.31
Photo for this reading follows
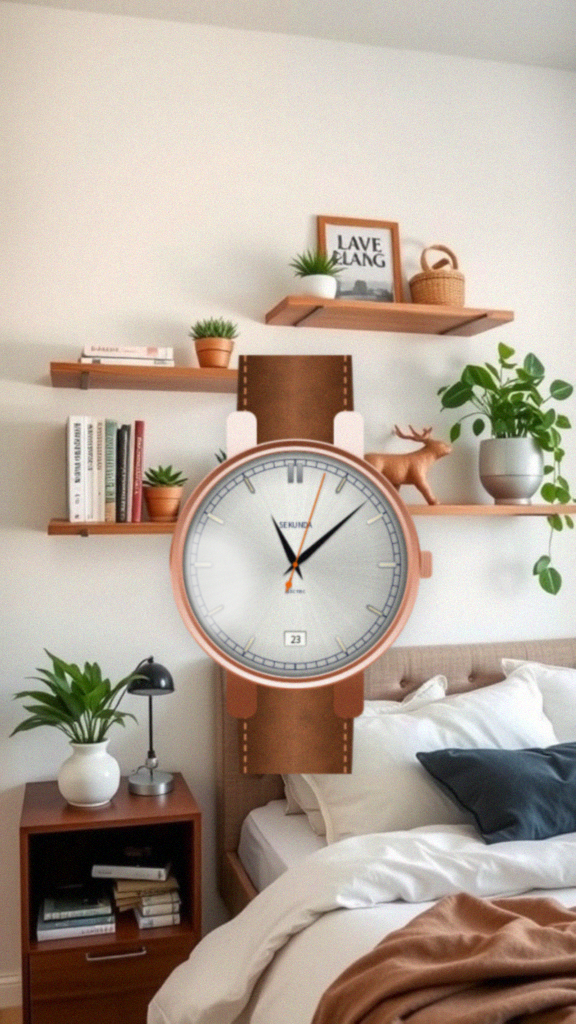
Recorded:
11.08.03
